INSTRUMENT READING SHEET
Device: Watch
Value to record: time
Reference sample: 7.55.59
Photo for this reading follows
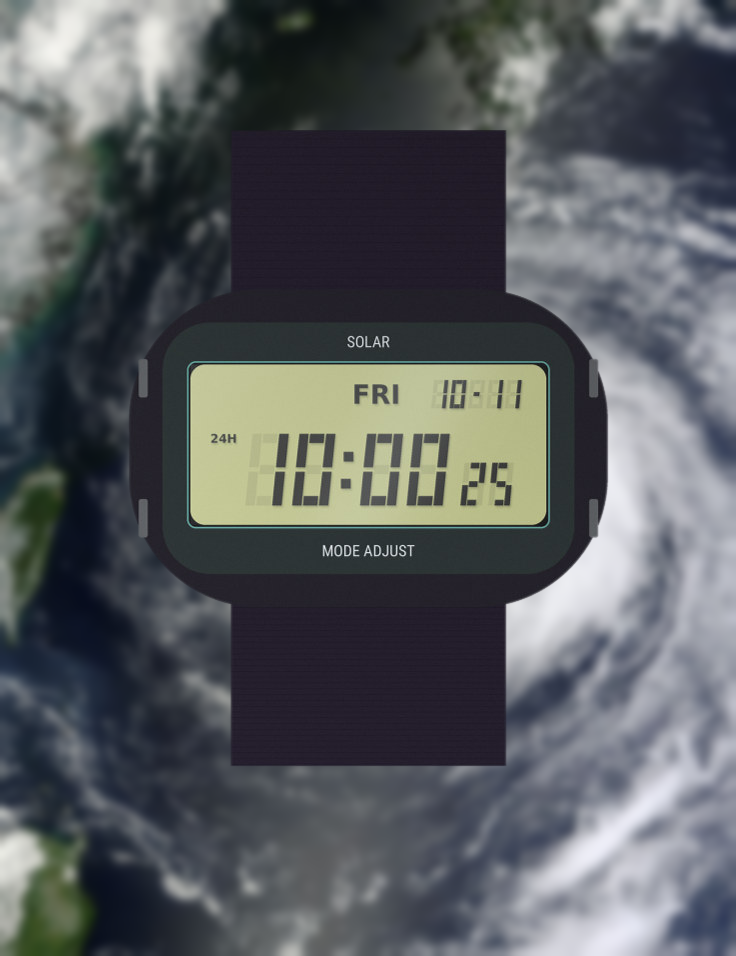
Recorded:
10.00.25
